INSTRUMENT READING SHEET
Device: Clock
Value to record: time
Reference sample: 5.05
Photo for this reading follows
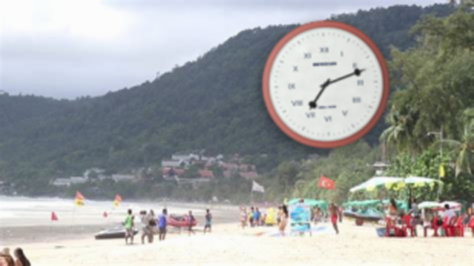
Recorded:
7.12
